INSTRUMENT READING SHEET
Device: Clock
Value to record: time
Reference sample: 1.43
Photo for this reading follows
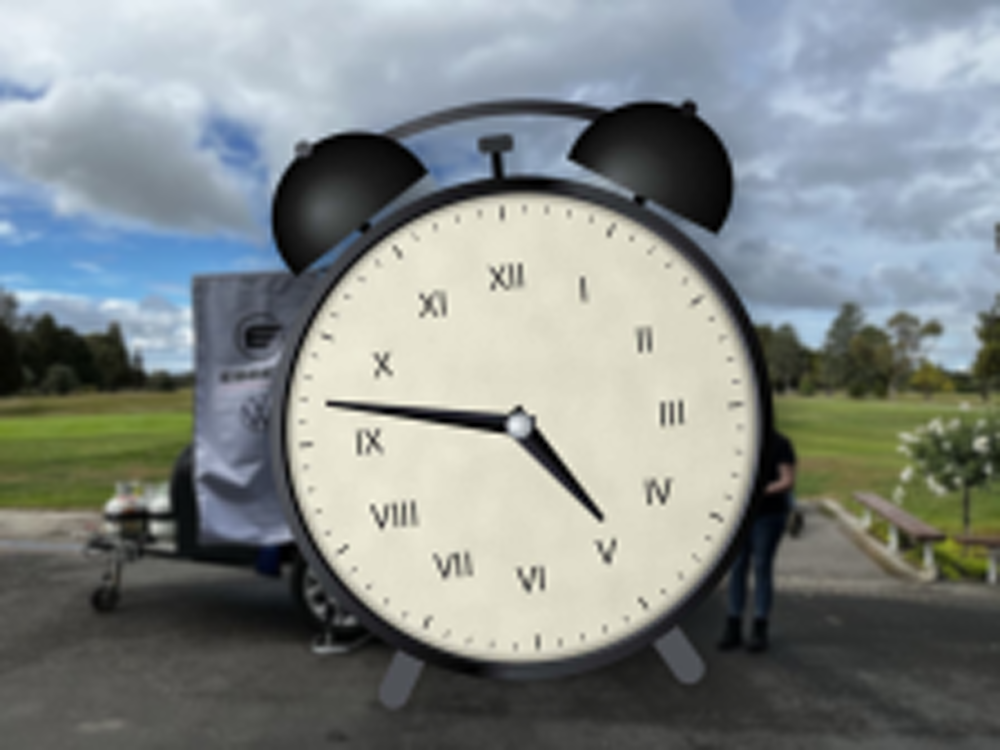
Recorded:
4.47
